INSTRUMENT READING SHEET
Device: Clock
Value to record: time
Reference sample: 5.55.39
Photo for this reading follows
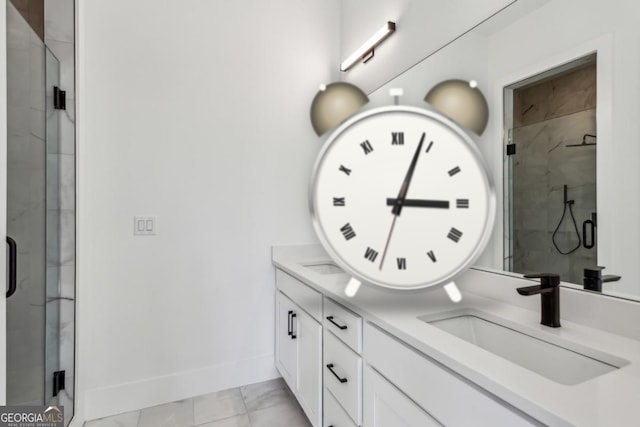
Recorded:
3.03.33
